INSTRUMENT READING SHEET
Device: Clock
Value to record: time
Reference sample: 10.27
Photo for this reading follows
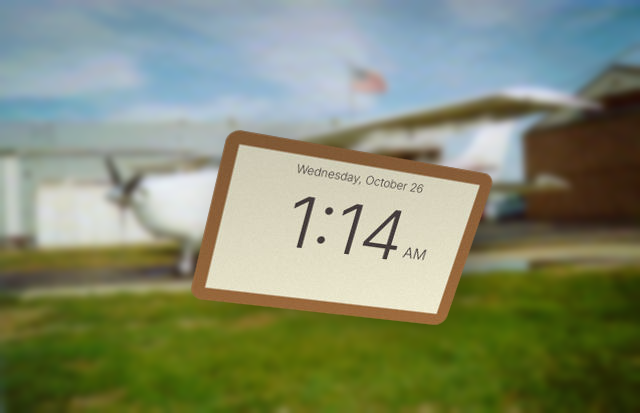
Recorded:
1.14
